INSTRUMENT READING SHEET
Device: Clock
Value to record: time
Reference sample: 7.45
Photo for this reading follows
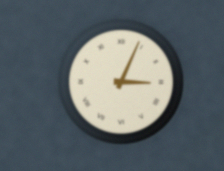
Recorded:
3.04
